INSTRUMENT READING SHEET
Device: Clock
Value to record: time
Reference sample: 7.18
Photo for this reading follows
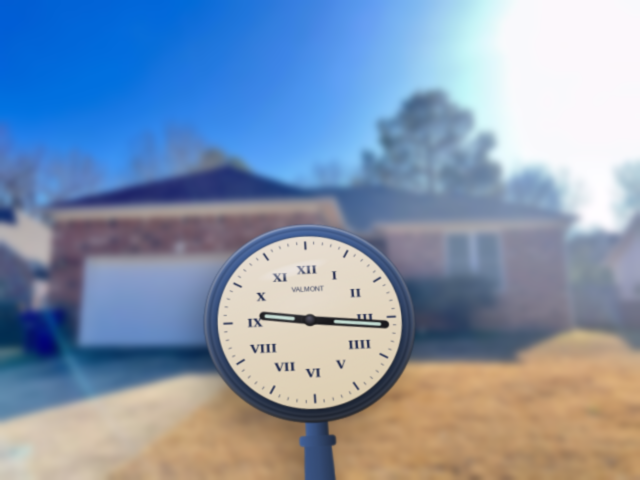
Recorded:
9.16
